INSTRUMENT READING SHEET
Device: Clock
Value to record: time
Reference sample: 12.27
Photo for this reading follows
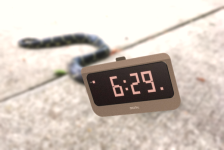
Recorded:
6.29
